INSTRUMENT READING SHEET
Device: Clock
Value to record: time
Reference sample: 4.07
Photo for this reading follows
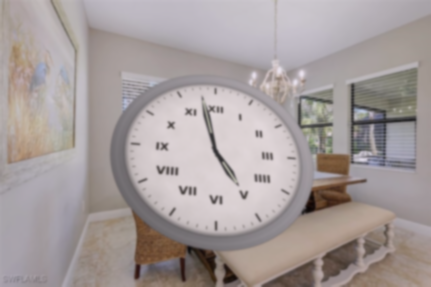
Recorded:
4.58
